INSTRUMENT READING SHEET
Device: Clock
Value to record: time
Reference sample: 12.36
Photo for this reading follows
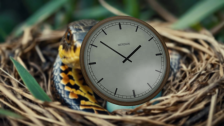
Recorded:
1.52
